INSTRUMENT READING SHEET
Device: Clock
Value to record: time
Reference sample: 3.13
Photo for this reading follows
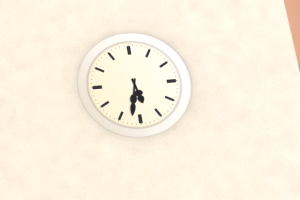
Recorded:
5.32
